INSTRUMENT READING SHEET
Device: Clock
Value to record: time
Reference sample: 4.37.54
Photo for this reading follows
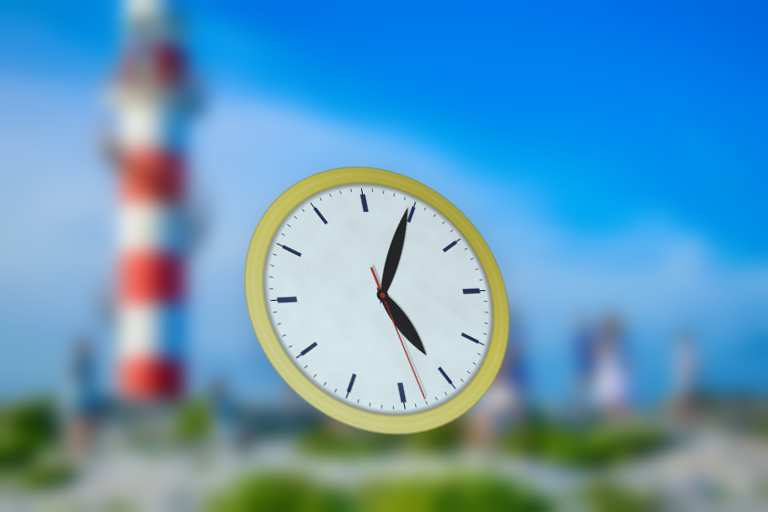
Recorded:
5.04.28
